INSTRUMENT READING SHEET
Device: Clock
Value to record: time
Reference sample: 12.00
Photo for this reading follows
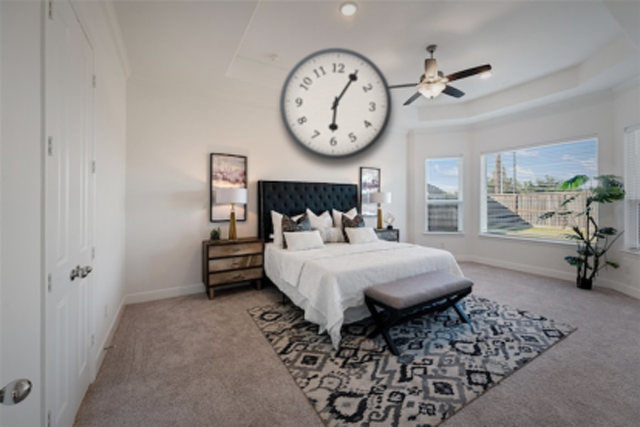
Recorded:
6.05
